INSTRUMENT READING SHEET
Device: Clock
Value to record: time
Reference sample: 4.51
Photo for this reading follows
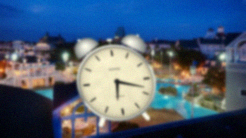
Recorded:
6.18
